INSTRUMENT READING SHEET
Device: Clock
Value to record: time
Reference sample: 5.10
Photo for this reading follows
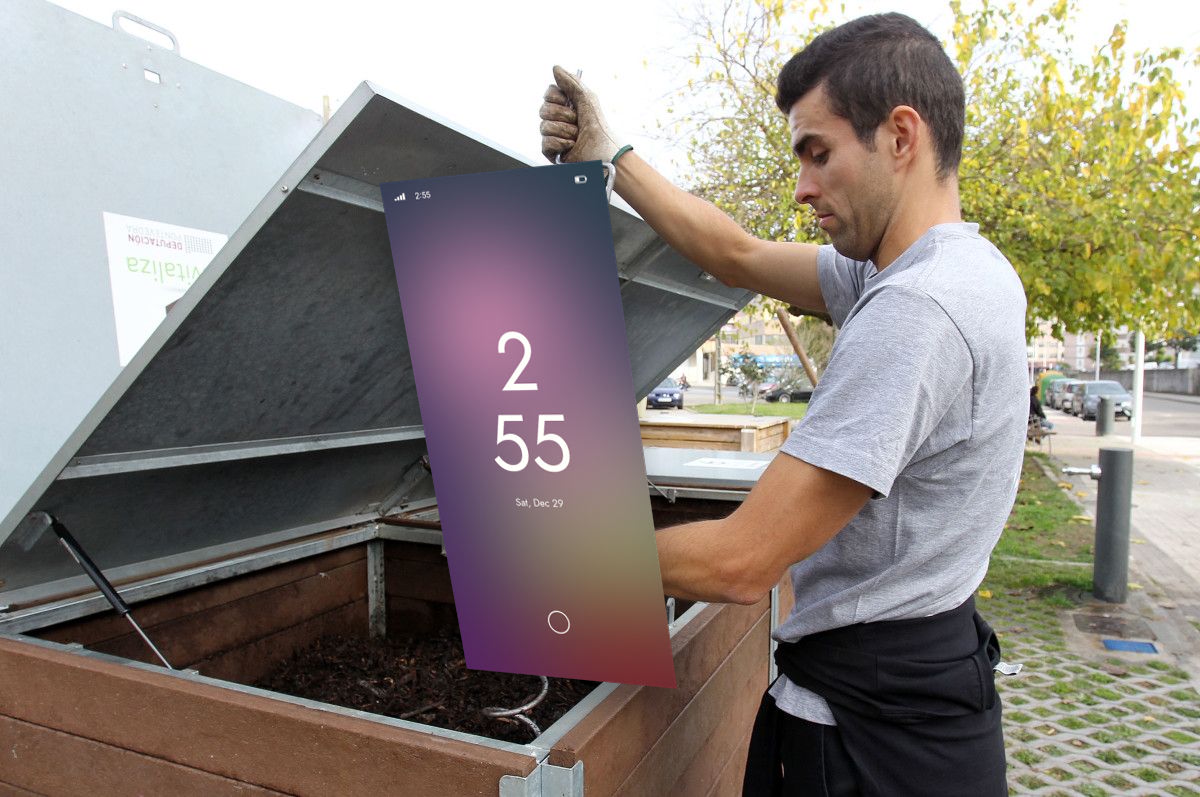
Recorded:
2.55
